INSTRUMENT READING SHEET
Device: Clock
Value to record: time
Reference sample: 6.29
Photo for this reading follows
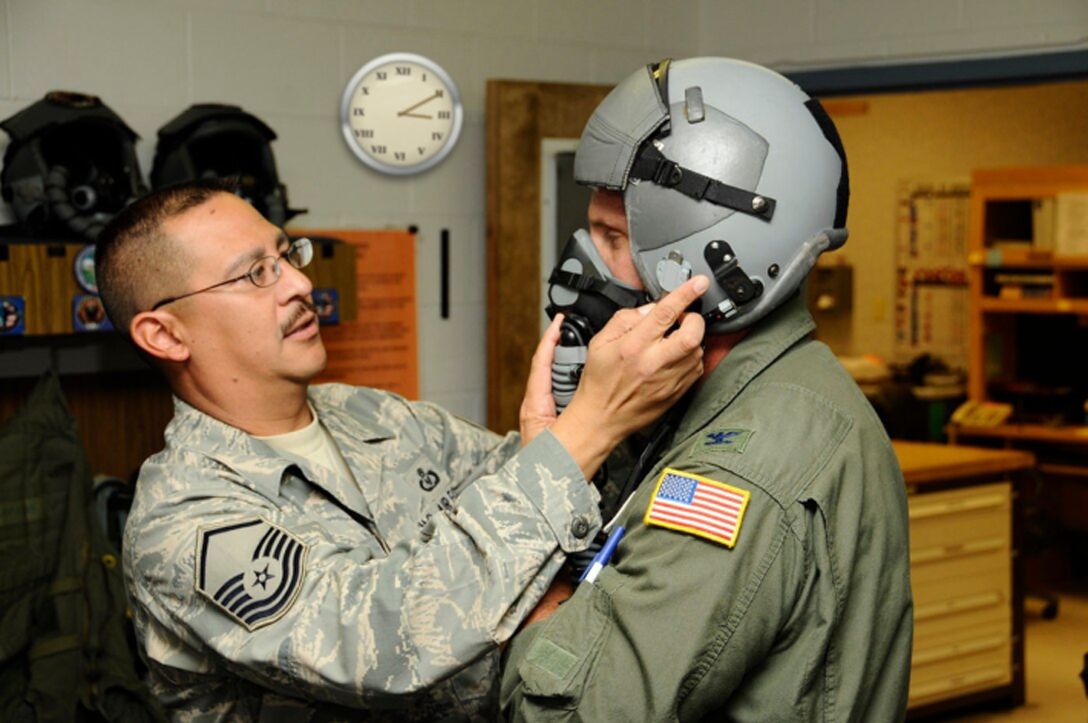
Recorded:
3.10
